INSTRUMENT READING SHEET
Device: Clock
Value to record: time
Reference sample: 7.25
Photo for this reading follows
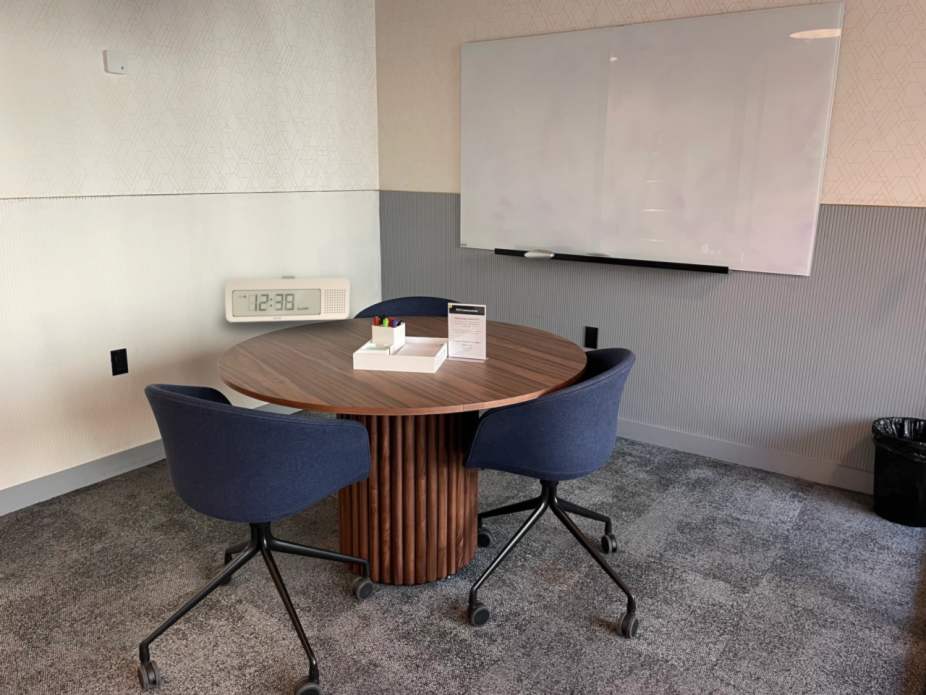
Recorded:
12.38
